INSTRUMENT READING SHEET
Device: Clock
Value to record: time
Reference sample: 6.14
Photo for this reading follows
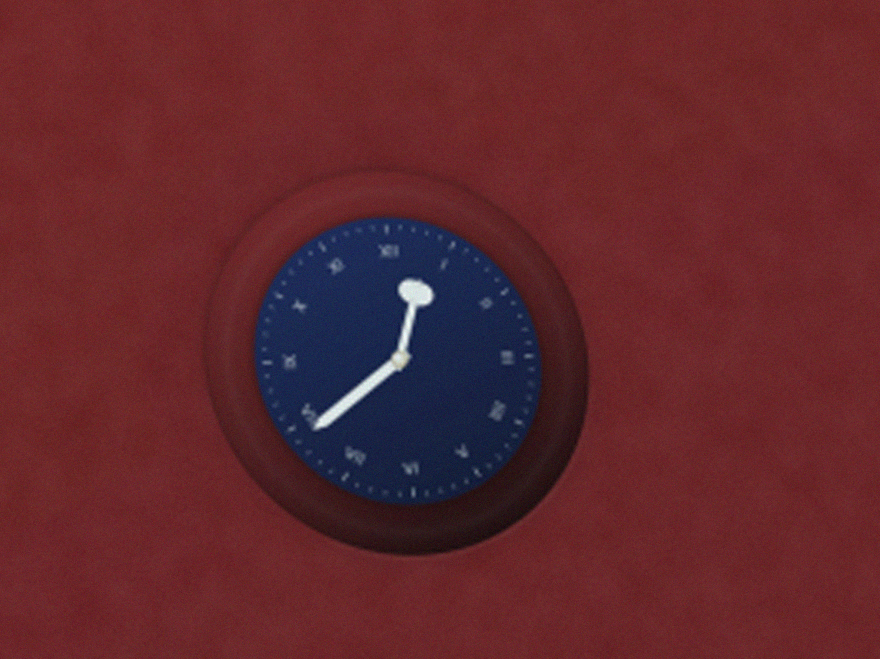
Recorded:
12.39
